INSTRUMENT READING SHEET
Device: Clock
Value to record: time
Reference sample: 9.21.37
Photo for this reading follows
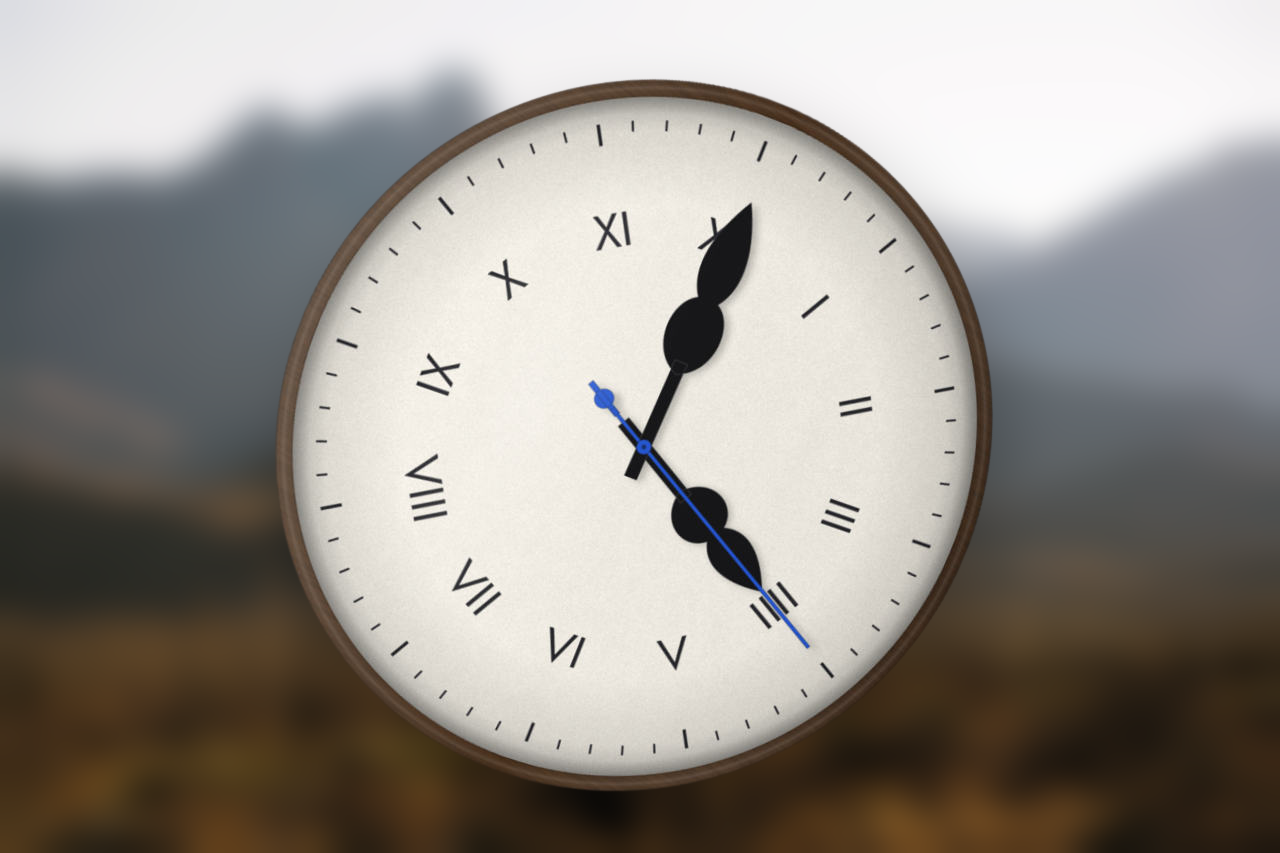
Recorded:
4.00.20
